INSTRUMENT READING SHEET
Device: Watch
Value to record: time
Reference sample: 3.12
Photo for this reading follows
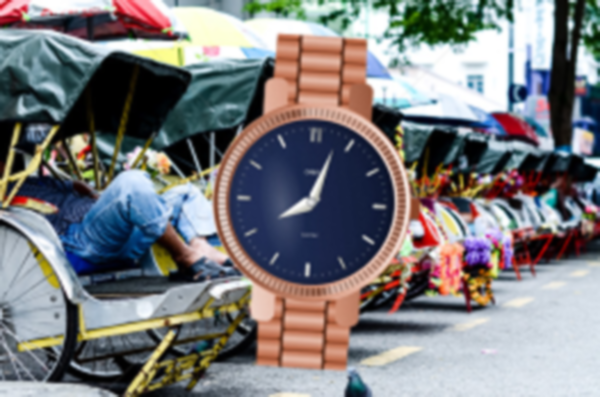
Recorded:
8.03
